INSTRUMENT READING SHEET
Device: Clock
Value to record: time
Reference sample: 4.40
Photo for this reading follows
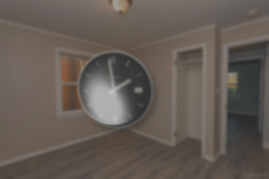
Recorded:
1.59
